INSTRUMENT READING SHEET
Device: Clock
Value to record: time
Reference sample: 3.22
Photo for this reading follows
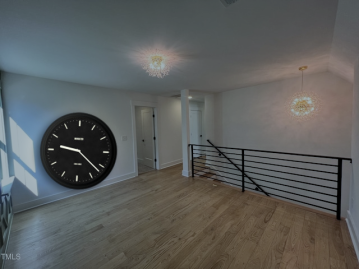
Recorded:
9.22
